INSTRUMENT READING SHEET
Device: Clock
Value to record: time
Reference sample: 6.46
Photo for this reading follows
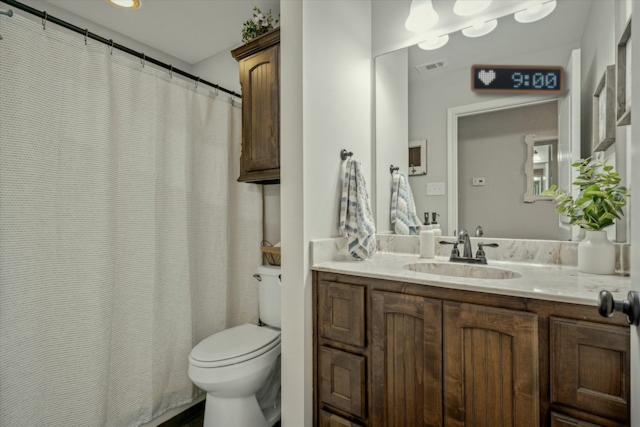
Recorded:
9.00
